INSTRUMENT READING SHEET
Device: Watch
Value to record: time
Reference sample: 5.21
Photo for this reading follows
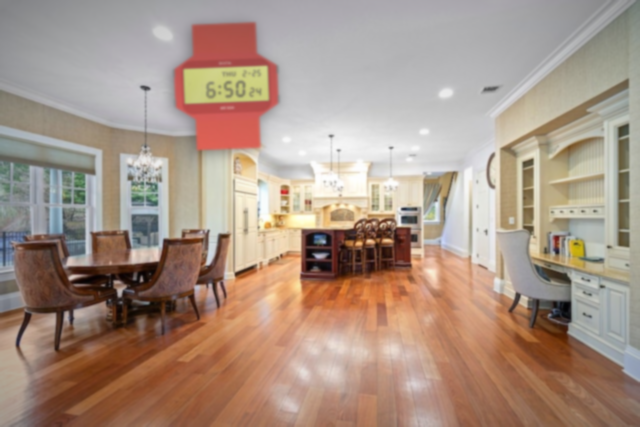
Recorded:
6.50
